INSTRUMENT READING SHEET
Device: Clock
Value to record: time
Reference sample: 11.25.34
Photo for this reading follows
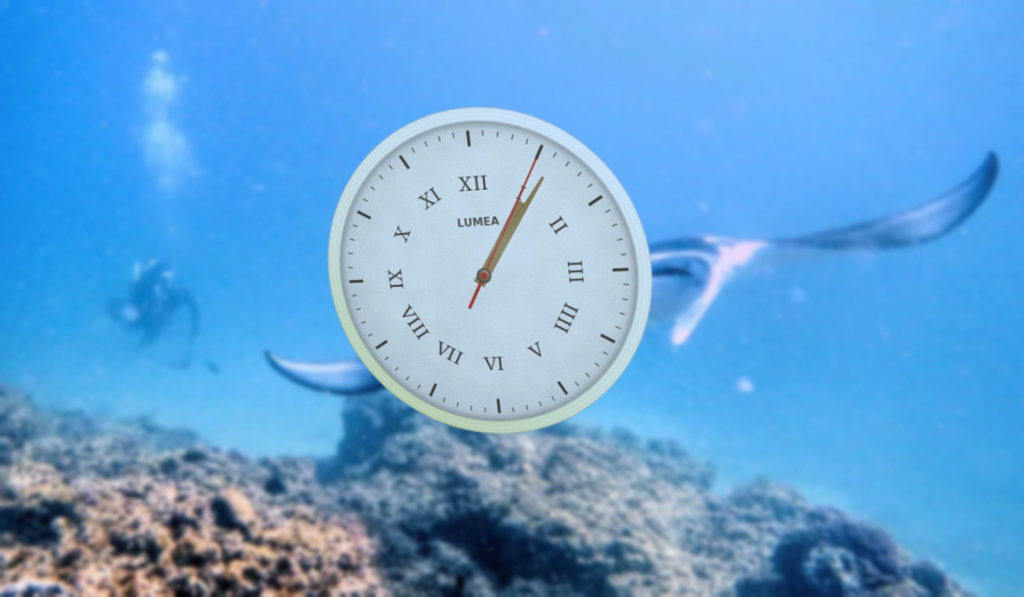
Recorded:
1.06.05
